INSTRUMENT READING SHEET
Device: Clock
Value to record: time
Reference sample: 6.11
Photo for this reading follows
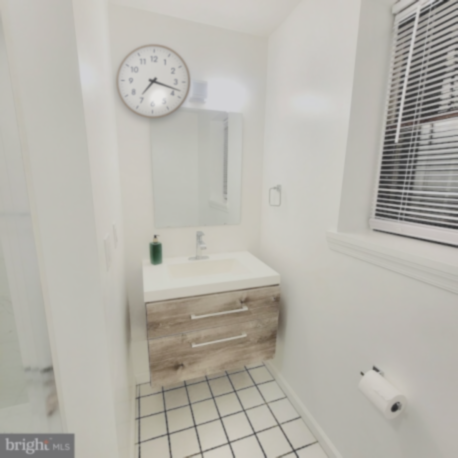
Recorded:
7.18
